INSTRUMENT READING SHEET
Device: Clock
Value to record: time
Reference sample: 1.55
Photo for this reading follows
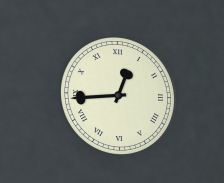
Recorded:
12.44
